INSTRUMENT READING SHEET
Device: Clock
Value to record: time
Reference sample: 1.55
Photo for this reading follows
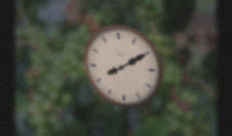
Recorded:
8.10
